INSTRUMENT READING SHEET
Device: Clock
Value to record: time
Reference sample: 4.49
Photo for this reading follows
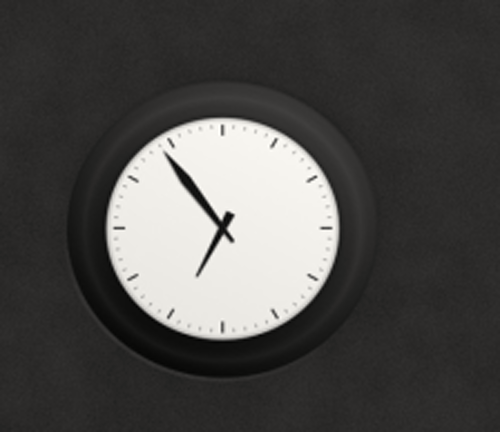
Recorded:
6.54
